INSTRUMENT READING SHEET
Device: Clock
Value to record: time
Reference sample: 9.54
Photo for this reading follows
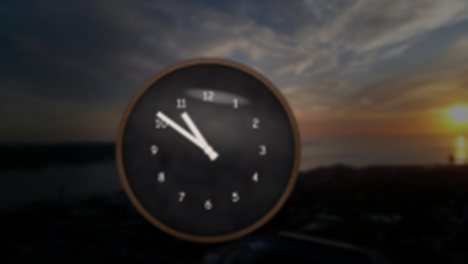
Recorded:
10.51
